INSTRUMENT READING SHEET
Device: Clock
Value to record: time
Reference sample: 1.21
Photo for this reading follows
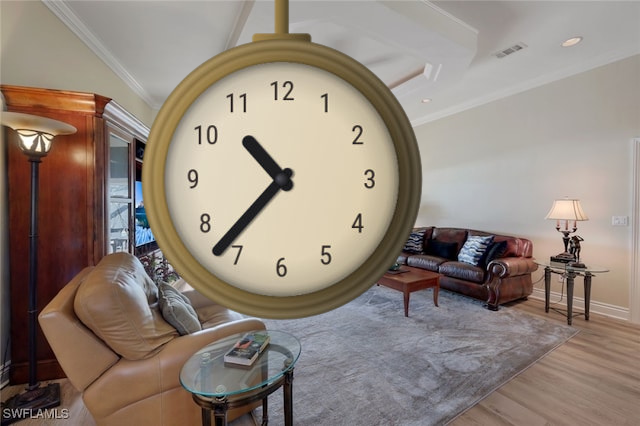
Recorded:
10.37
